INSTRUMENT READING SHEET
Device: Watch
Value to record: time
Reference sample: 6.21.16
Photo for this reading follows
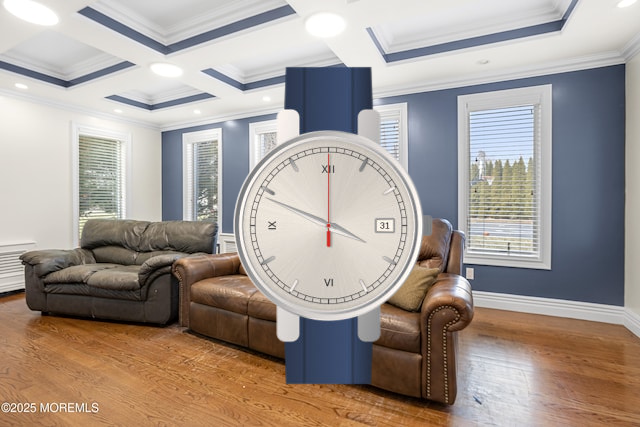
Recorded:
3.49.00
